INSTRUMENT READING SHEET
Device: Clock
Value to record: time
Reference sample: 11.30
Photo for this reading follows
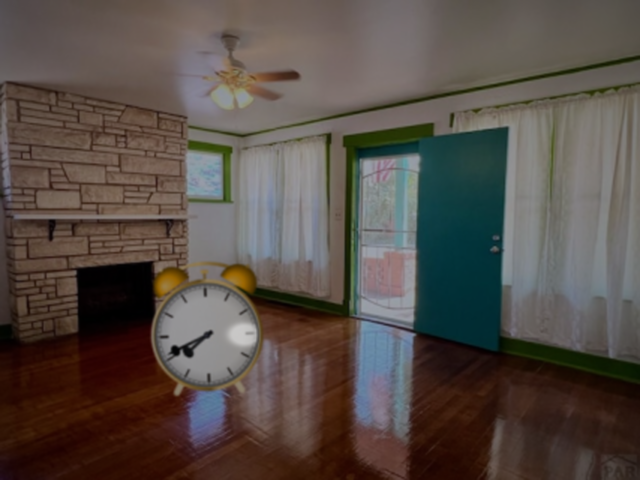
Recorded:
7.41
